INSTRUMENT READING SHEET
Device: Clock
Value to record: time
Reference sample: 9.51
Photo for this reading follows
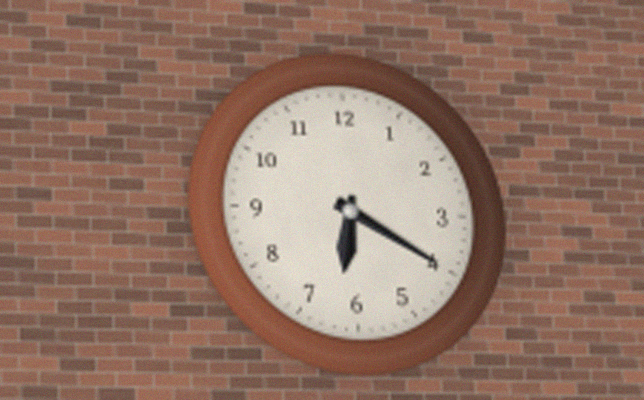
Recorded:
6.20
